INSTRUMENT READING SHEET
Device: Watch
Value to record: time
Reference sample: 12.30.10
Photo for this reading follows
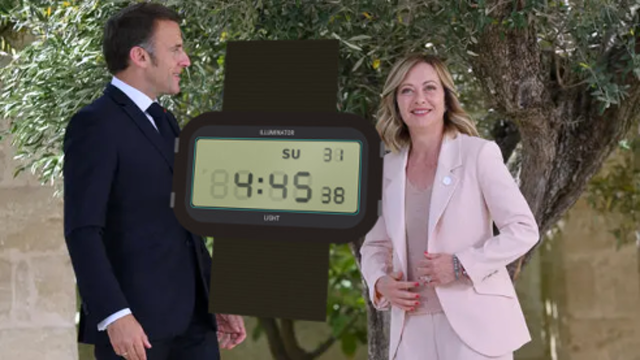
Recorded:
4.45.38
